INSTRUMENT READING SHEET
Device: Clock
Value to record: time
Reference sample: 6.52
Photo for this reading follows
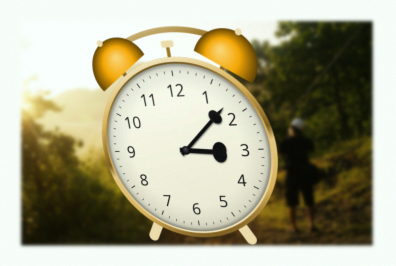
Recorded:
3.08
